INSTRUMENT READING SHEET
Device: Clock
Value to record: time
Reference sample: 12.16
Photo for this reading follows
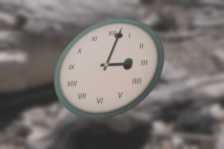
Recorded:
3.02
